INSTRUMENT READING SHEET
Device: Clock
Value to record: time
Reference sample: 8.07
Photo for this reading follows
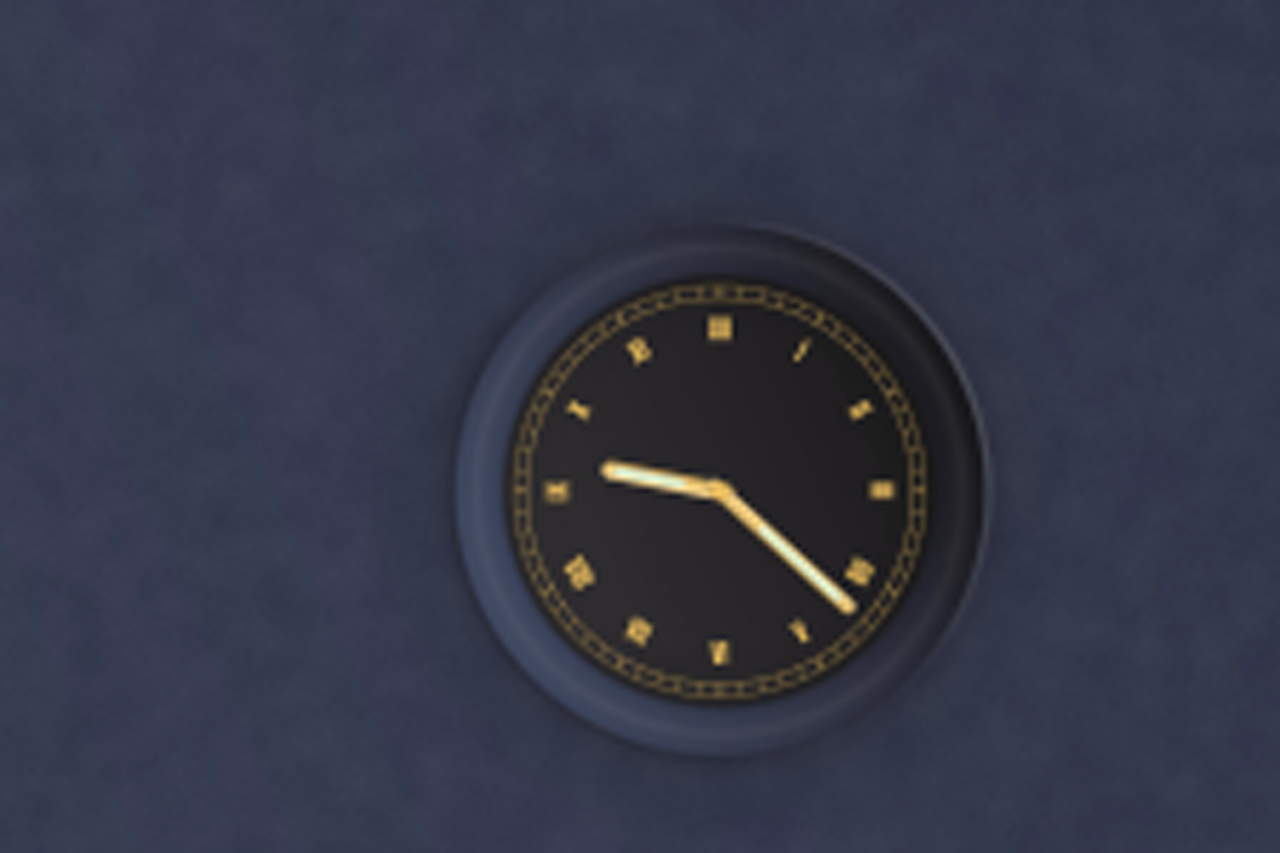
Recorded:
9.22
